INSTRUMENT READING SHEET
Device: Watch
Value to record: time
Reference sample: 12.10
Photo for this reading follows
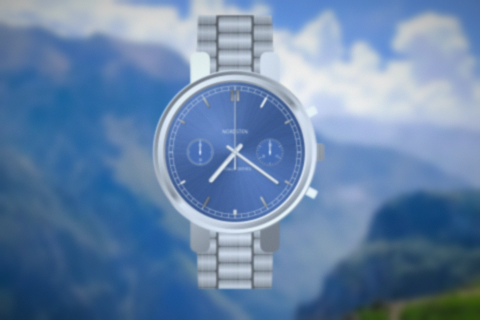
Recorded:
7.21
